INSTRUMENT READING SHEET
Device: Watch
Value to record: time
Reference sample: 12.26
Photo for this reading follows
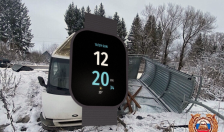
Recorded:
12.20
